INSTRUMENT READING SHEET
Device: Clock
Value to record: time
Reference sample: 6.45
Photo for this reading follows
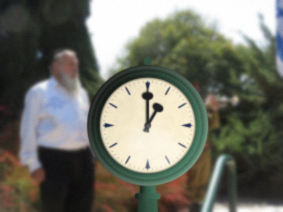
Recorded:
1.00
